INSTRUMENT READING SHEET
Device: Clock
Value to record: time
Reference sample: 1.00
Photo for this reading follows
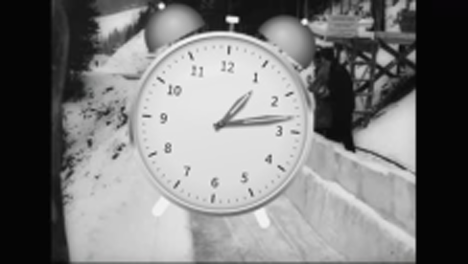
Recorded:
1.13
